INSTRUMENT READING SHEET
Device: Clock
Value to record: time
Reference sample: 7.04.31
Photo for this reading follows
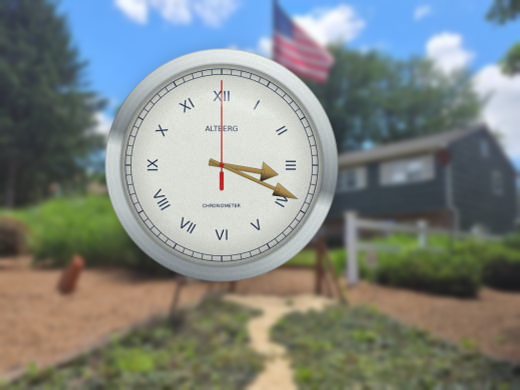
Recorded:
3.19.00
